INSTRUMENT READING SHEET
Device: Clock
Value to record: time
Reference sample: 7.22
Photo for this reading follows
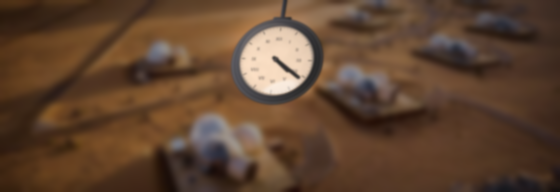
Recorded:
4.21
